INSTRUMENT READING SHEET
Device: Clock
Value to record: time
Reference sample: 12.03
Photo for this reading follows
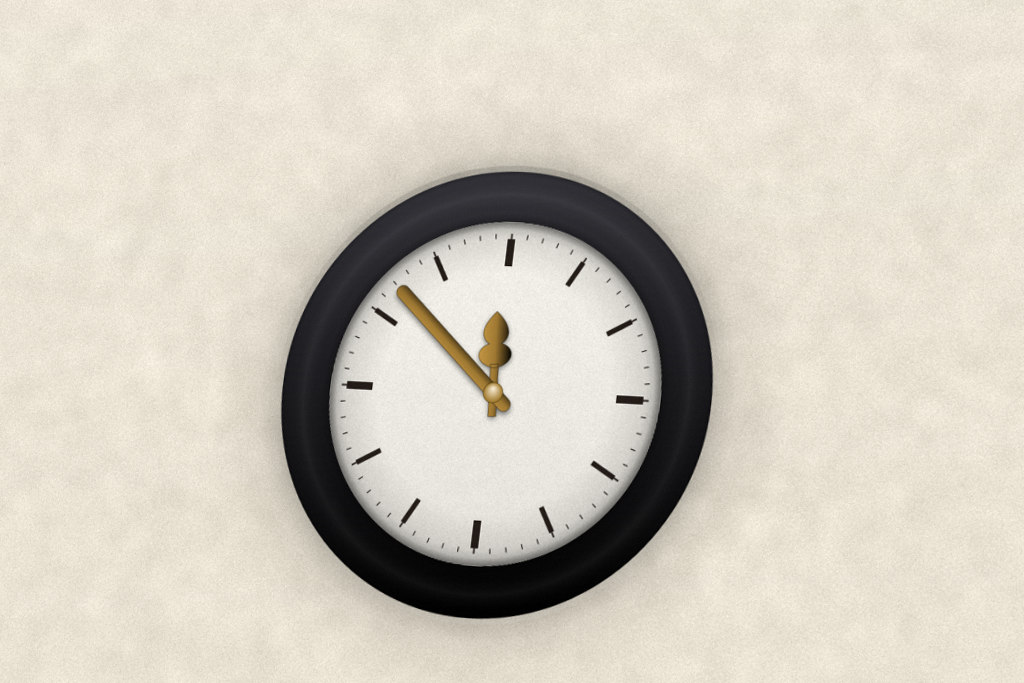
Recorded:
11.52
